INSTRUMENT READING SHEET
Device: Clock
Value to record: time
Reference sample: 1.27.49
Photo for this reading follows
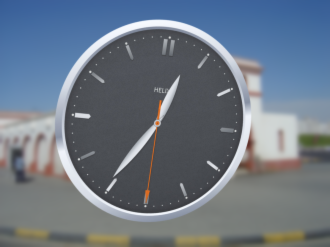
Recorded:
12.35.30
